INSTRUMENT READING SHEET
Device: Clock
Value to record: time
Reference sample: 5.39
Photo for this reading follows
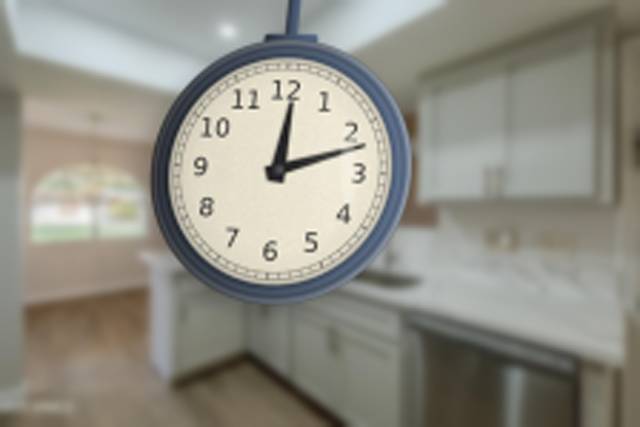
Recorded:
12.12
